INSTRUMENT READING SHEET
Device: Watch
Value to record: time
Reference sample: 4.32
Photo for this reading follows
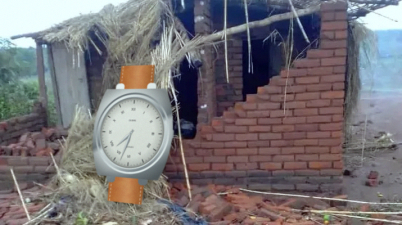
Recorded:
7.33
